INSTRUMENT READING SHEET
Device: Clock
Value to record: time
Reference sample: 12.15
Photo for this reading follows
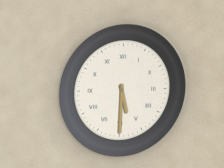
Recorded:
5.30
